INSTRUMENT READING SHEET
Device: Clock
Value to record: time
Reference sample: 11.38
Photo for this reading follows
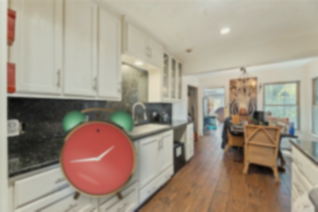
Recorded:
1.44
